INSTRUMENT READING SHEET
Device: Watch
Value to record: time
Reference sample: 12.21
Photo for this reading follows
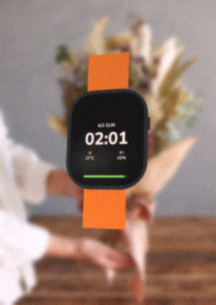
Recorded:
2.01
